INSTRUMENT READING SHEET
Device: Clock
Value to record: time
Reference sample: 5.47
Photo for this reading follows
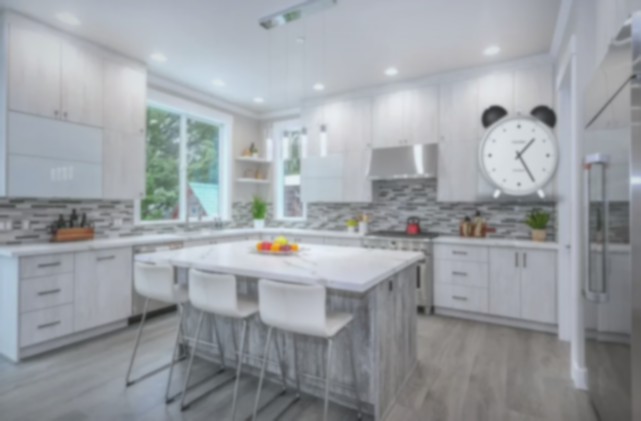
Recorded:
1.25
